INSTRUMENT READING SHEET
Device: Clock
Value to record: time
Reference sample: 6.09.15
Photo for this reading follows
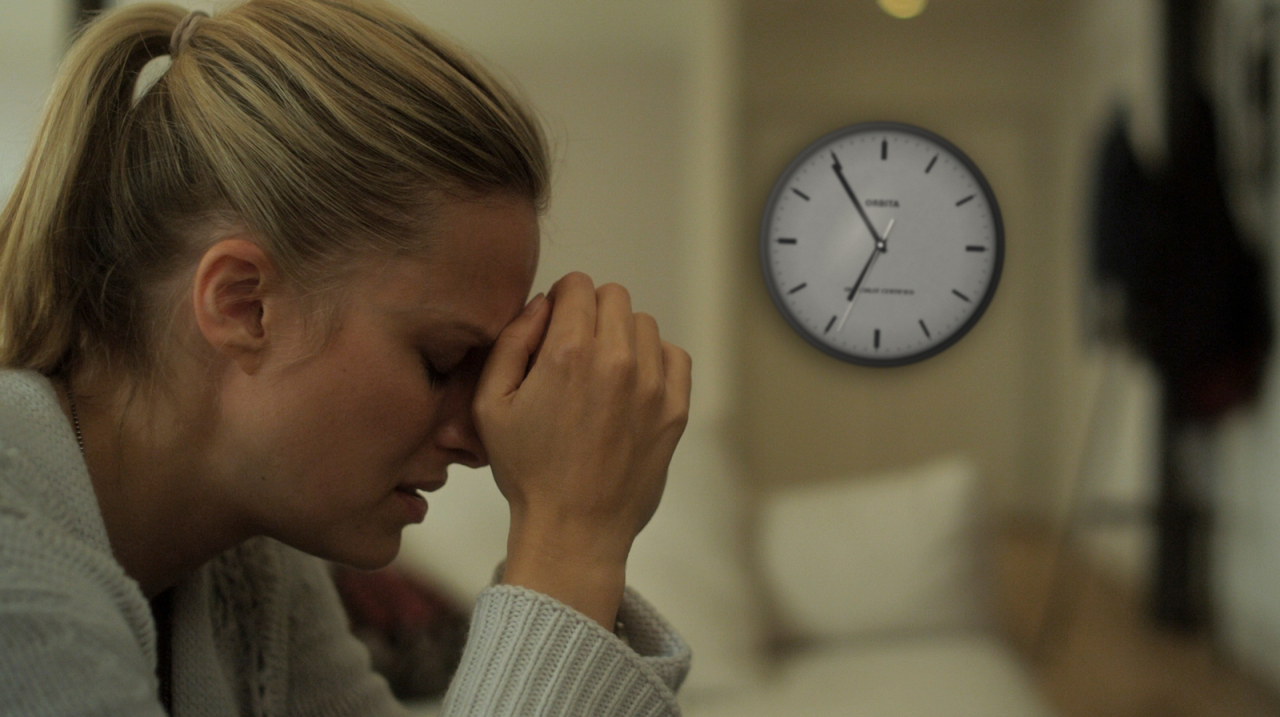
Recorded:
6.54.34
